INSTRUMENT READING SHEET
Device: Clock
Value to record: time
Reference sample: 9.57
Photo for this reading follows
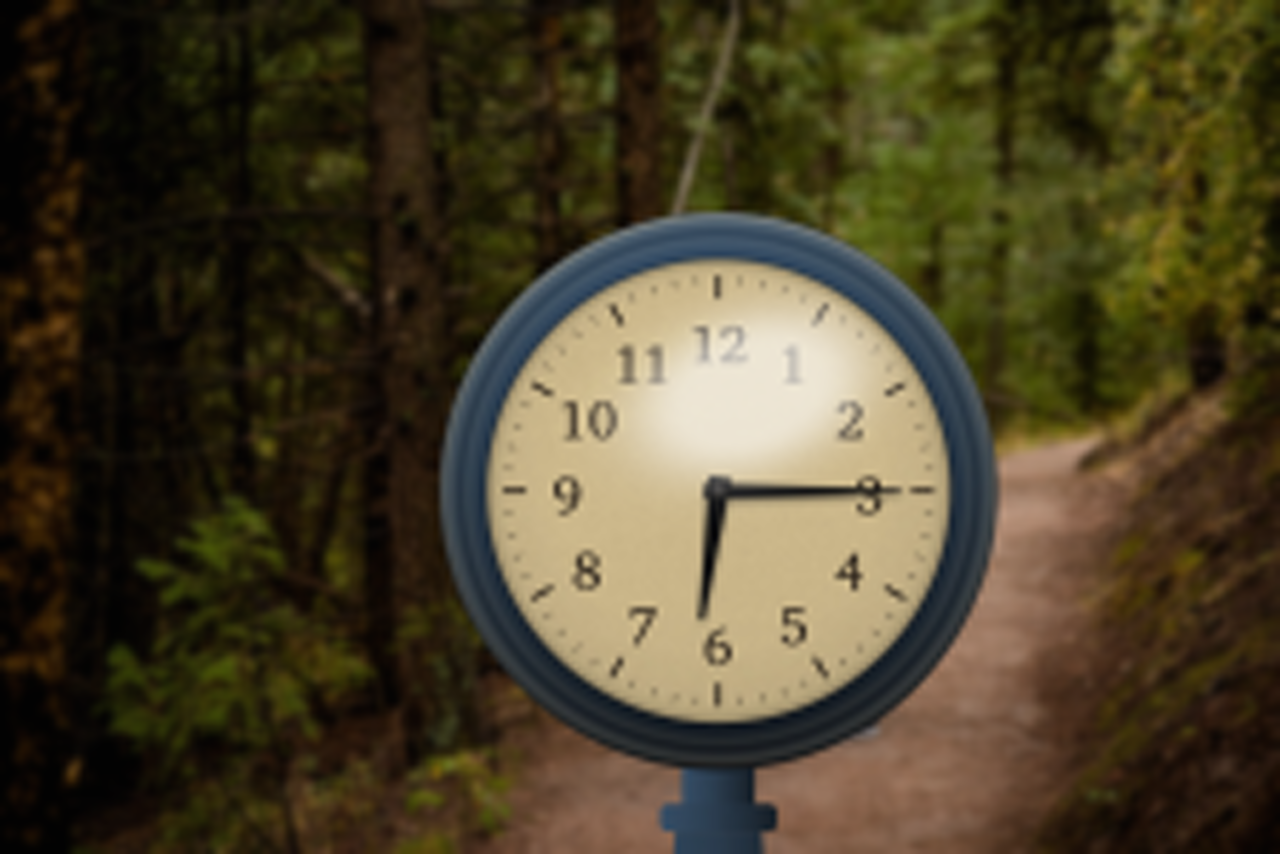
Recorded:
6.15
